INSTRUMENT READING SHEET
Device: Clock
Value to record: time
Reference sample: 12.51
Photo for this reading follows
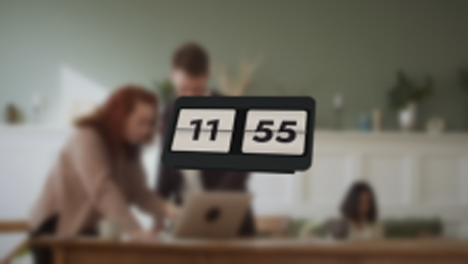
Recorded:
11.55
